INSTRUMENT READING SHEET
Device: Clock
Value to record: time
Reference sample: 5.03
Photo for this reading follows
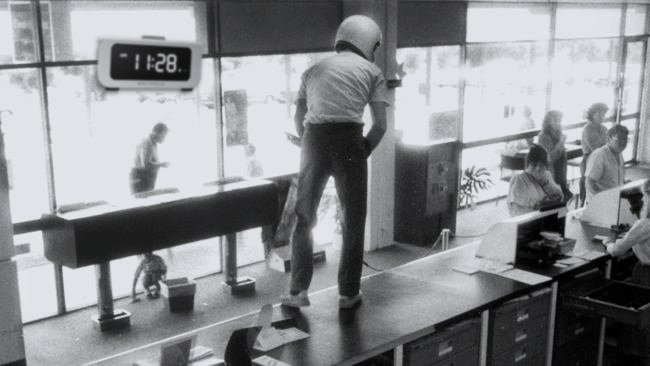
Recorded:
11.28
